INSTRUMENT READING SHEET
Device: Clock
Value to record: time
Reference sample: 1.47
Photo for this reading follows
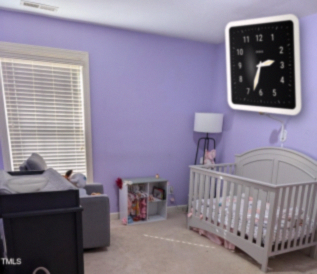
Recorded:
2.33
